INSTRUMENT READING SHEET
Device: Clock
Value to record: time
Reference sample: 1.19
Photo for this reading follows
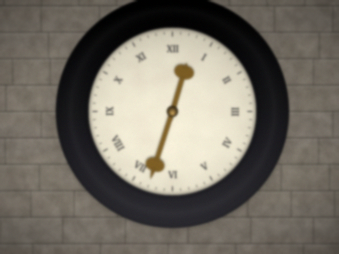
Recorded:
12.33
